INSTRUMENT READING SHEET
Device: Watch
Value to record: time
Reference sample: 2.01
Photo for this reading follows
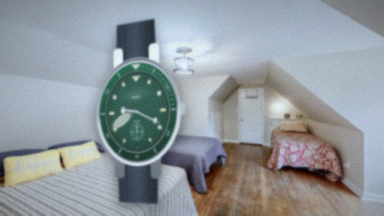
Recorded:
9.19
